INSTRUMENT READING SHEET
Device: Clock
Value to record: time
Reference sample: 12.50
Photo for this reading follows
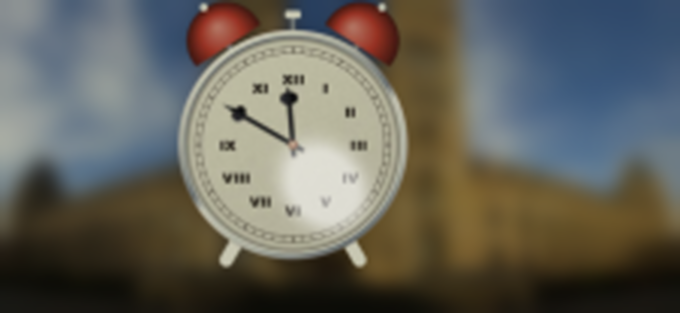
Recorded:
11.50
